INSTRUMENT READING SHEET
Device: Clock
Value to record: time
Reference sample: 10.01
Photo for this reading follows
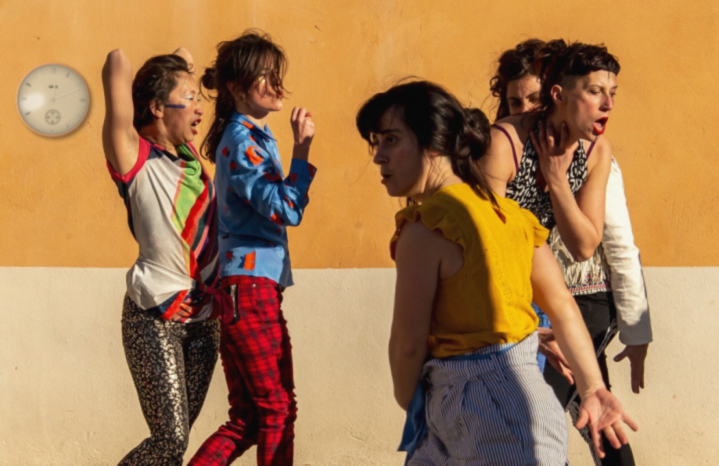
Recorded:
12.11
